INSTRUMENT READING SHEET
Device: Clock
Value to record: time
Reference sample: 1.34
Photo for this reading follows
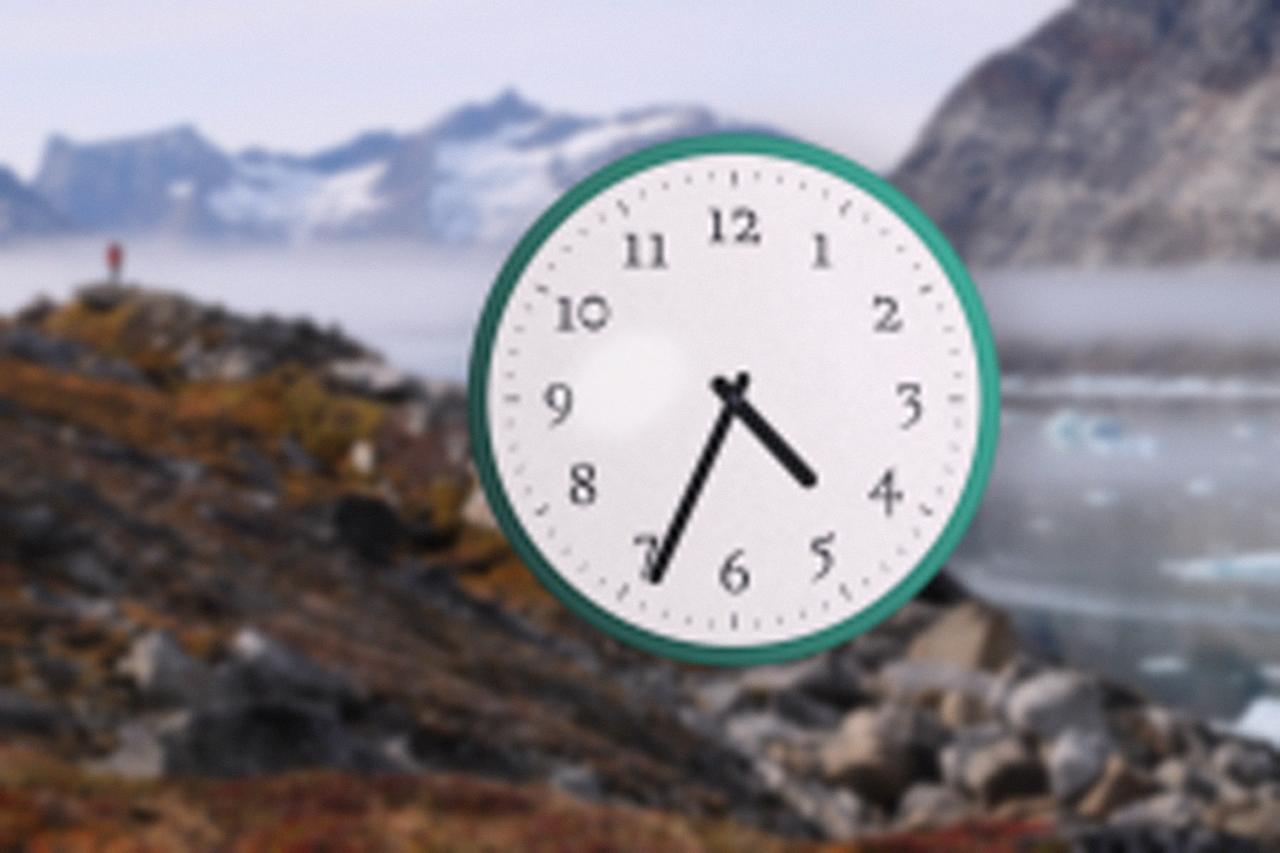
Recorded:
4.34
